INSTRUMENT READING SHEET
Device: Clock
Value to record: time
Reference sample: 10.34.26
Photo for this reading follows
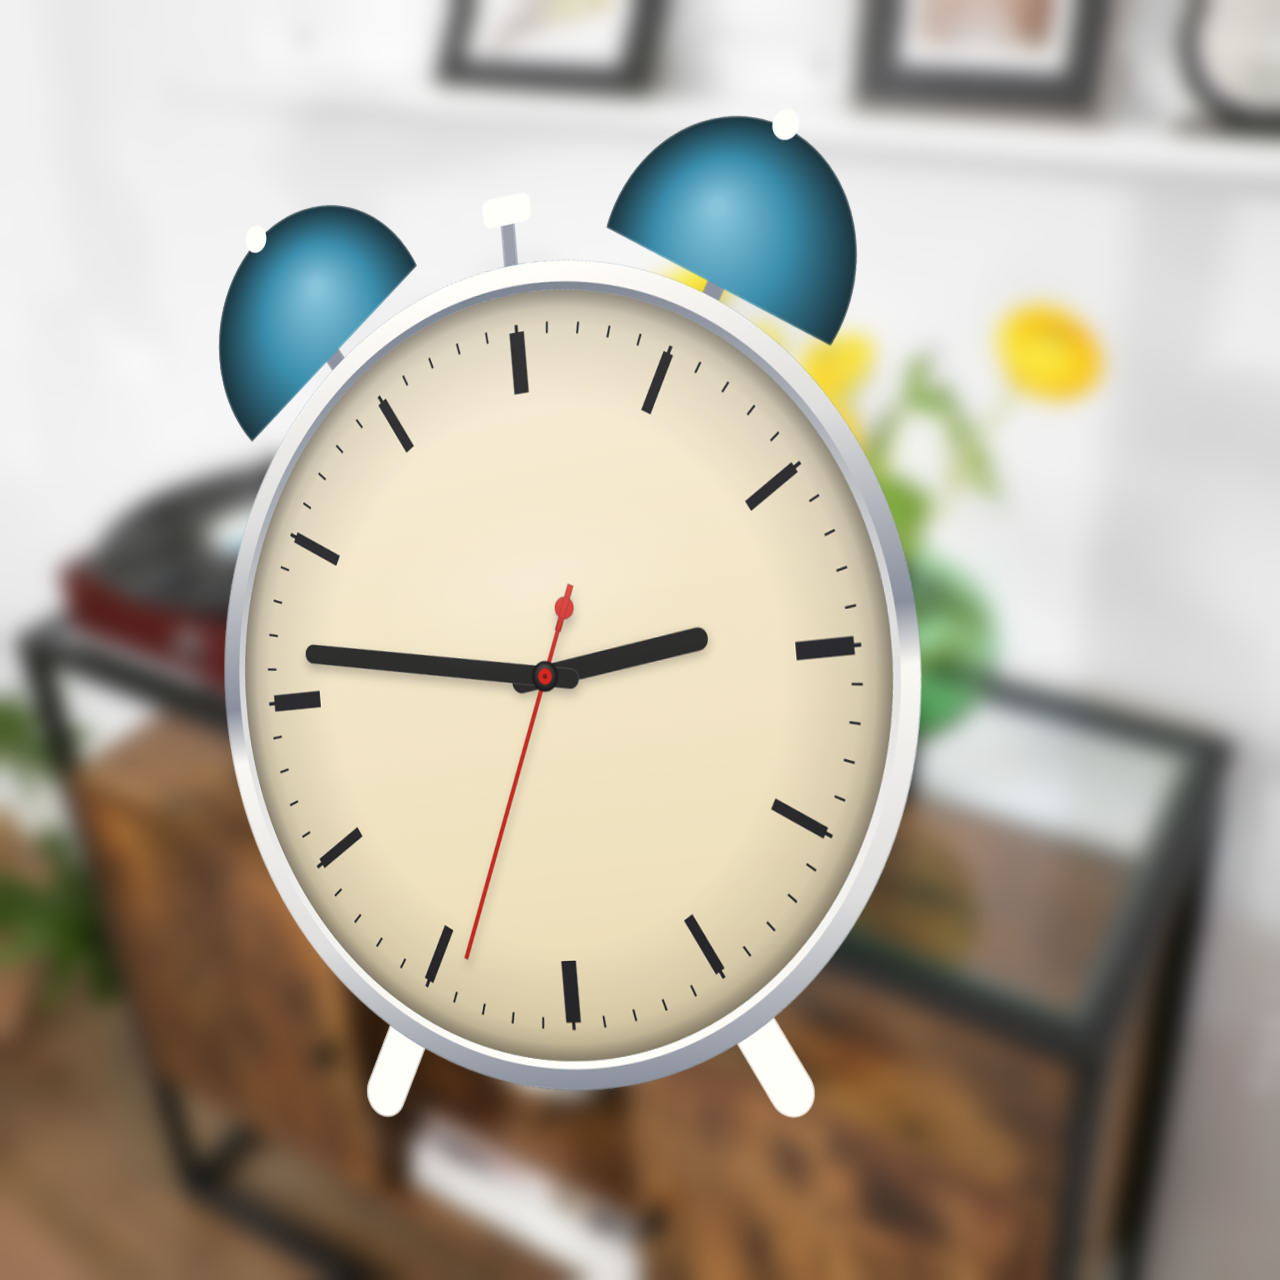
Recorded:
2.46.34
